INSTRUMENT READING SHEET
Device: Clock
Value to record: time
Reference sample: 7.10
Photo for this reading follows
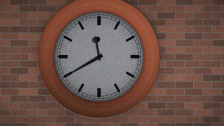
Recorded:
11.40
